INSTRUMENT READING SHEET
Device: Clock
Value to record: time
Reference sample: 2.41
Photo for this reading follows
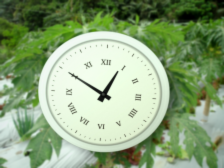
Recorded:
12.50
